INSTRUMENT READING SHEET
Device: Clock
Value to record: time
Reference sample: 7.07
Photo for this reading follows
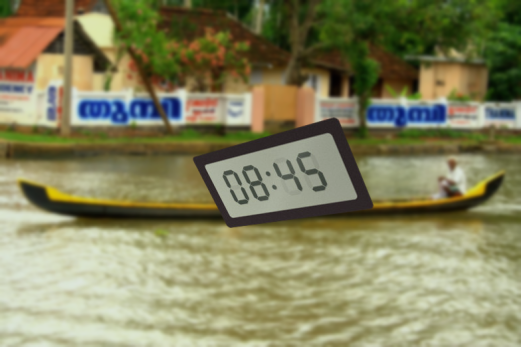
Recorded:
8.45
